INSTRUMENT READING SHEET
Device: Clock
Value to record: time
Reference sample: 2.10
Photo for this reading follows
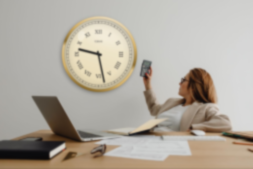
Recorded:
9.28
